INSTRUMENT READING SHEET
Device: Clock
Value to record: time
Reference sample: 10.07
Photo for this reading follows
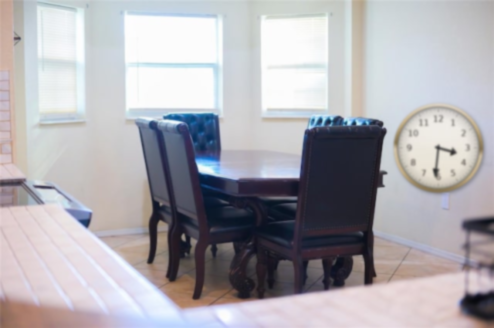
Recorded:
3.31
